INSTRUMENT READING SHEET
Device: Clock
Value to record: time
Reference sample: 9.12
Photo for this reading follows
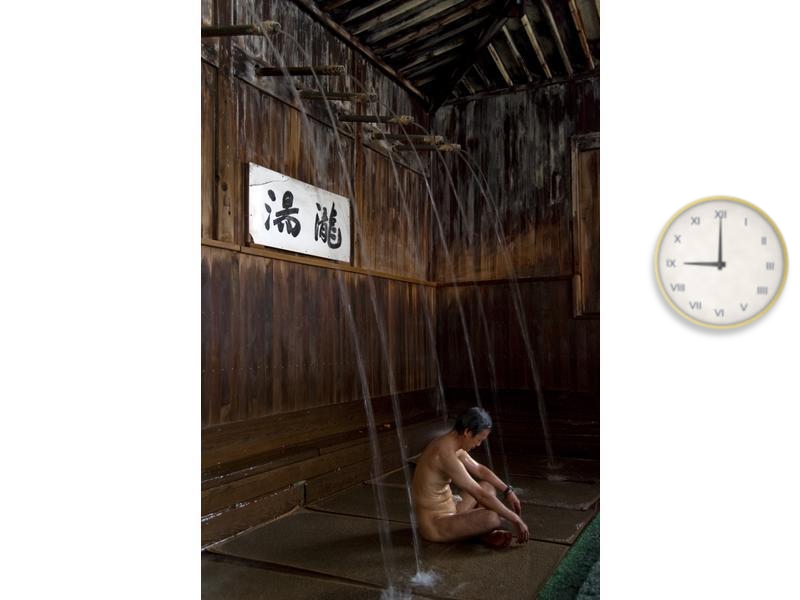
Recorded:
9.00
